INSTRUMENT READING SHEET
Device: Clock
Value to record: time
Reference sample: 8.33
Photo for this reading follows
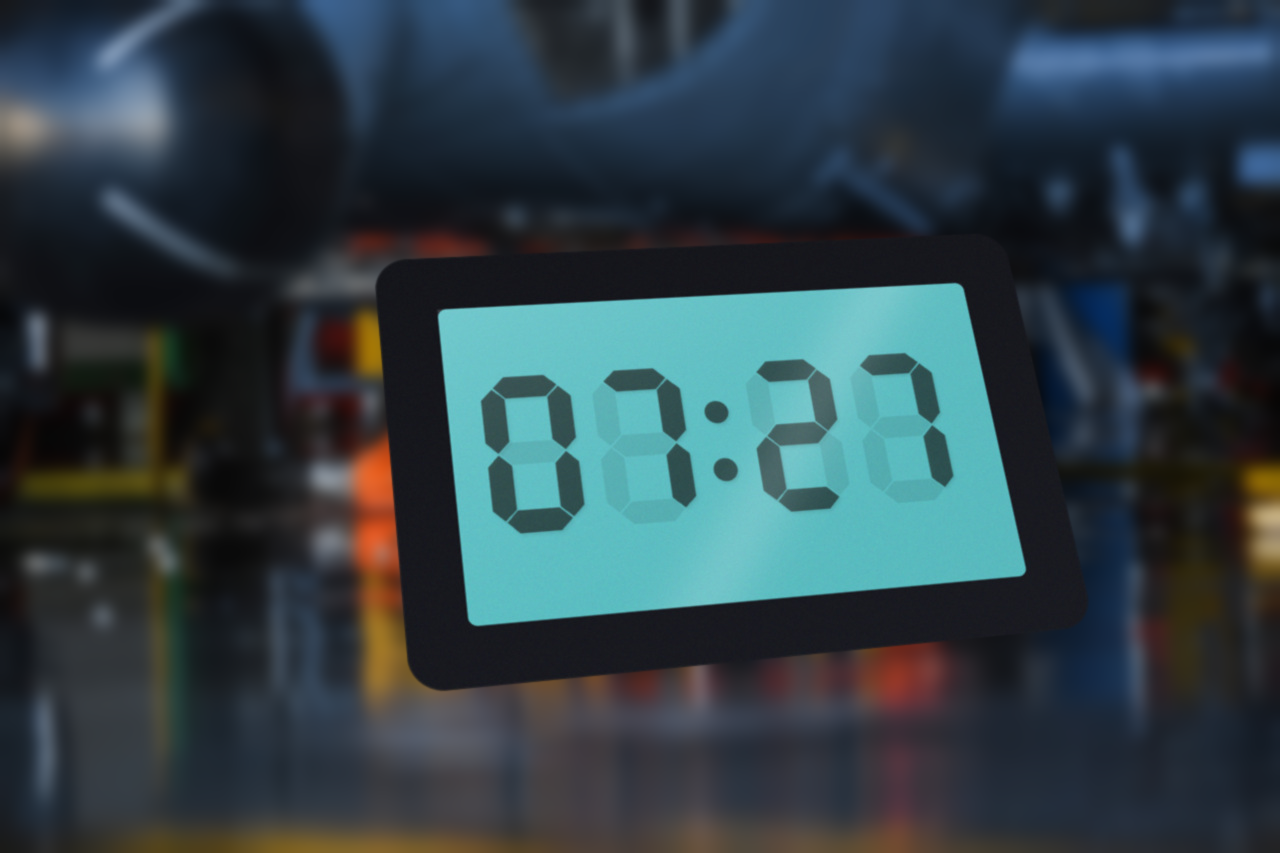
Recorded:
7.27
